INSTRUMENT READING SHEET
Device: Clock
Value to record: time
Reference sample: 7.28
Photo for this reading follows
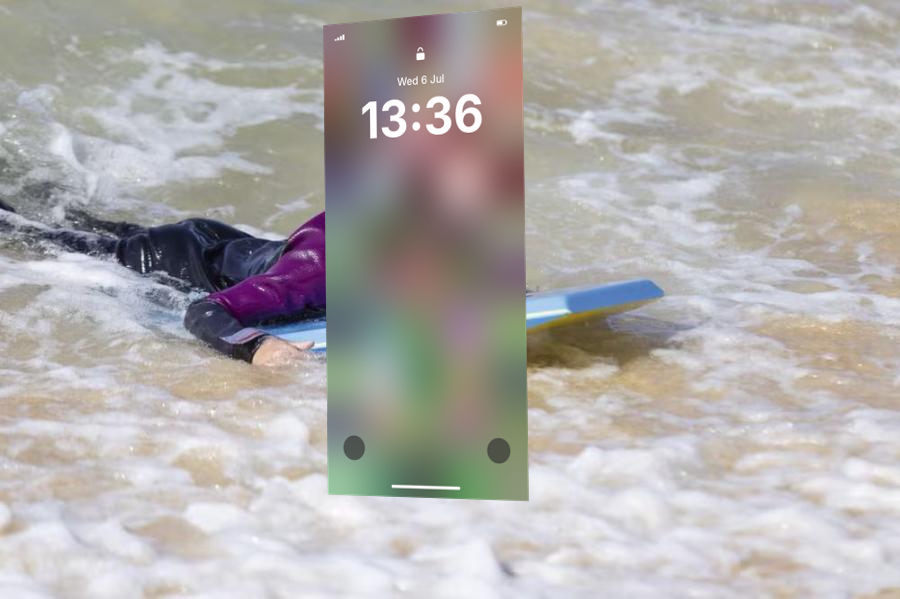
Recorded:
13.36
